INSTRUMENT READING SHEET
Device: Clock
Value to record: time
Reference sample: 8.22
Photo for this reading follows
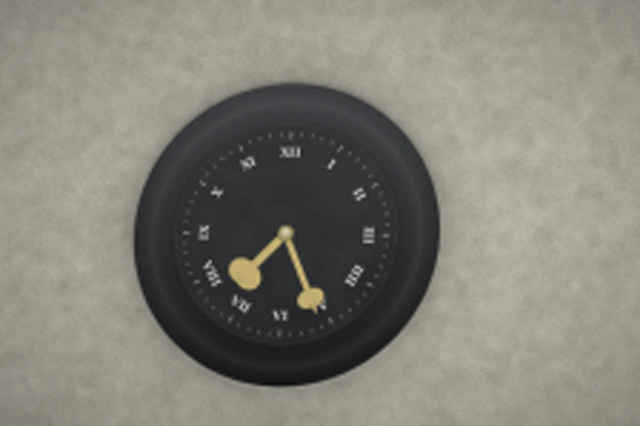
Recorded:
7.26
